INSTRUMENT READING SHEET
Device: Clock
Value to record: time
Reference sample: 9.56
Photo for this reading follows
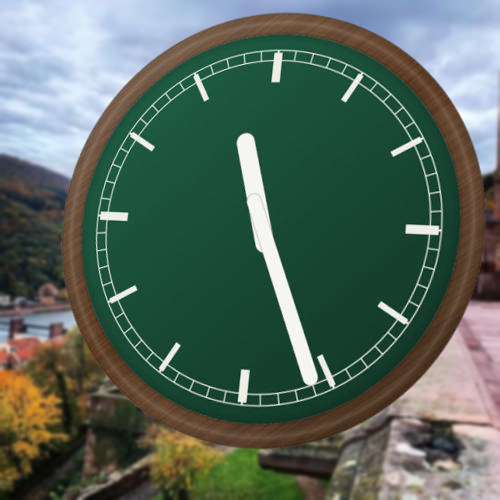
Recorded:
11.26
